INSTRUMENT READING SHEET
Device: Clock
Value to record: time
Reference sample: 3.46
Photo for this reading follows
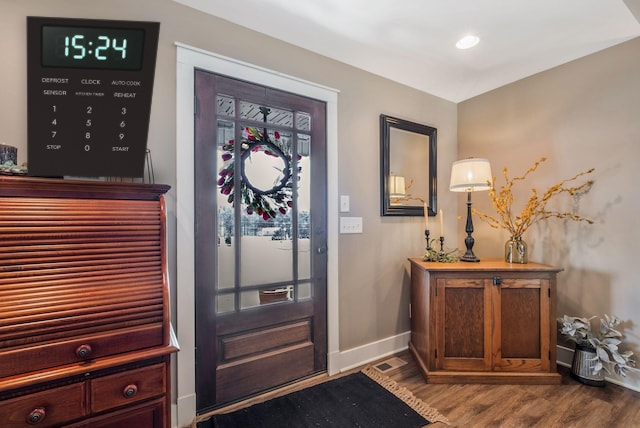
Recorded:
15.24
